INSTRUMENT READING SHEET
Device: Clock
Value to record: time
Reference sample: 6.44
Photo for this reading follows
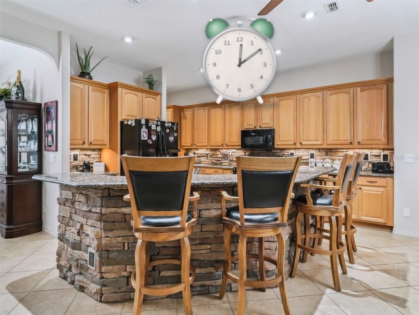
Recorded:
12.09
